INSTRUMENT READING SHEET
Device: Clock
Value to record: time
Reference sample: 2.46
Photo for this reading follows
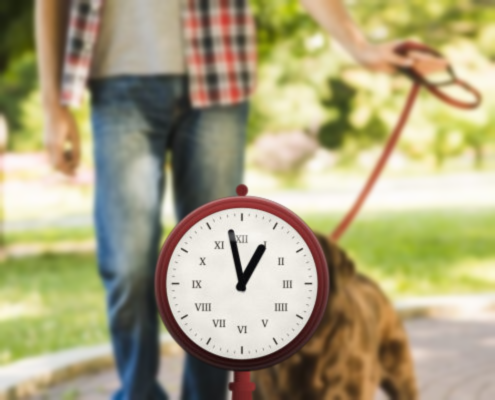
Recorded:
12.58
